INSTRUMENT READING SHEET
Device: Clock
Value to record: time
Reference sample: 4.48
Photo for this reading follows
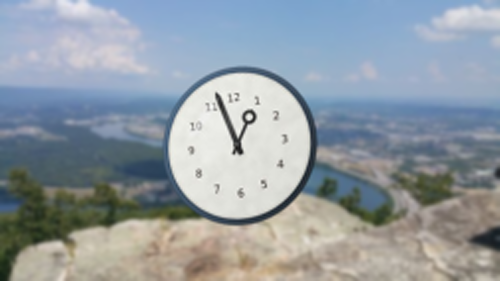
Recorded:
12.57
